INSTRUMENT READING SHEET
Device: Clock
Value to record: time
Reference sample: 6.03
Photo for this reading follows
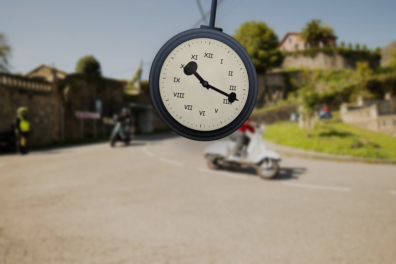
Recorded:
10.18
